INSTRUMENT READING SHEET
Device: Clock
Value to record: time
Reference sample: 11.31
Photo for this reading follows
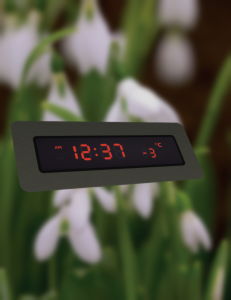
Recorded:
12.37
